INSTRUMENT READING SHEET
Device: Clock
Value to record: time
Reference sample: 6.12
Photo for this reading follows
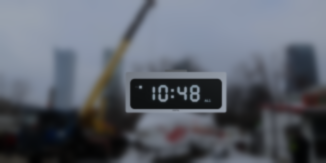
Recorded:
10.48
